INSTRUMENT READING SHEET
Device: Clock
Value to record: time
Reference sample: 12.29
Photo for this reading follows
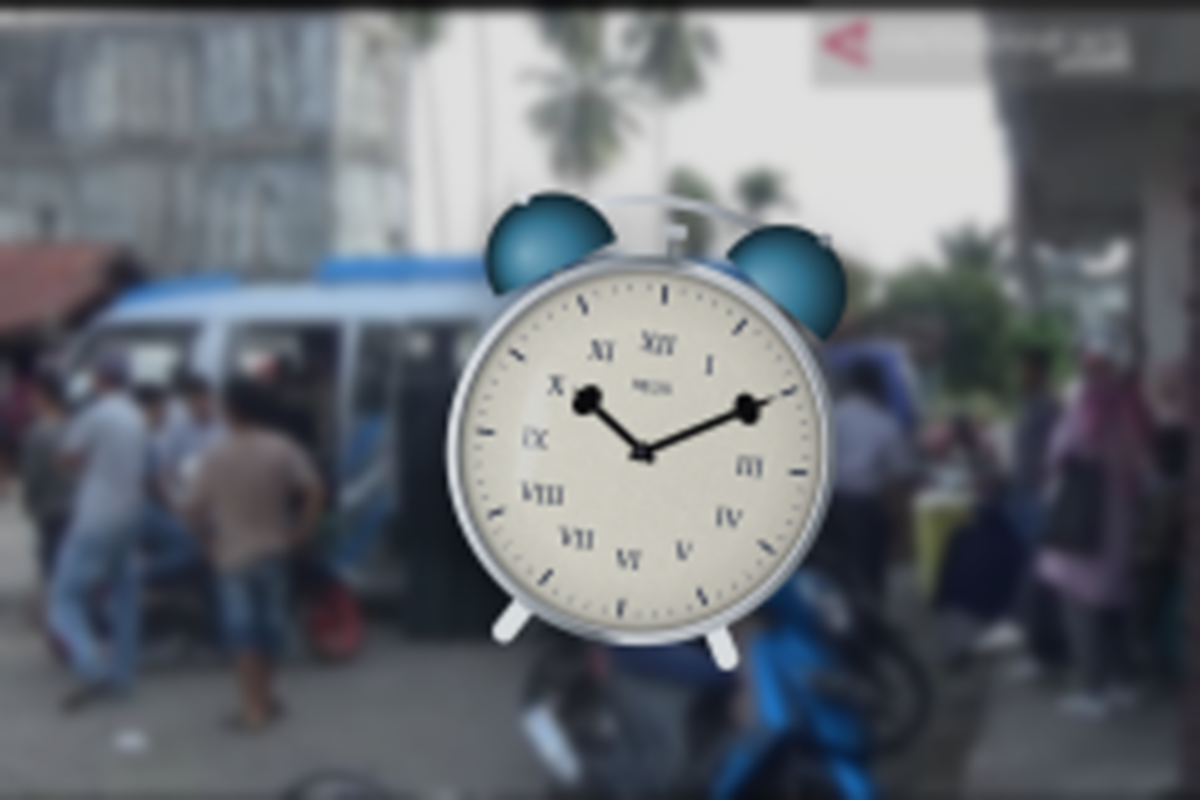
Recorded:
10.10
